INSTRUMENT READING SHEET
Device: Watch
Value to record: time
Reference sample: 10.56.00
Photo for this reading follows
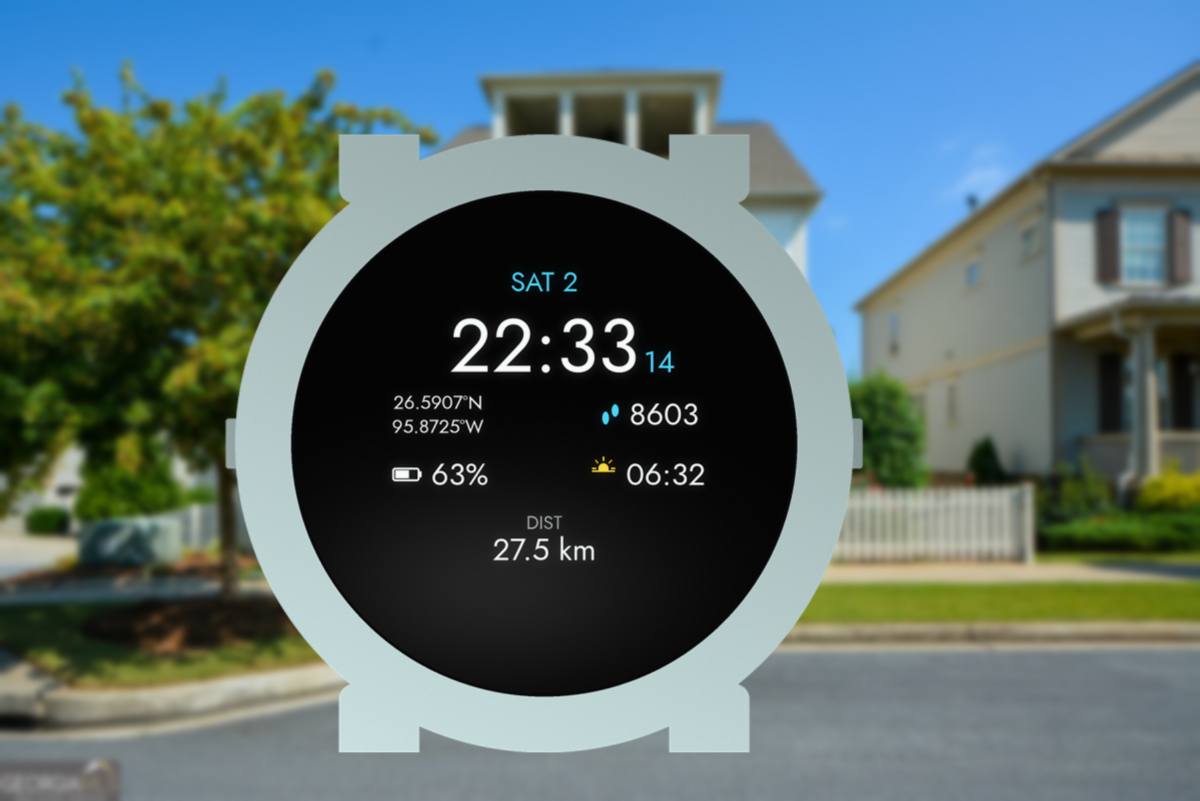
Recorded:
22.33.14
